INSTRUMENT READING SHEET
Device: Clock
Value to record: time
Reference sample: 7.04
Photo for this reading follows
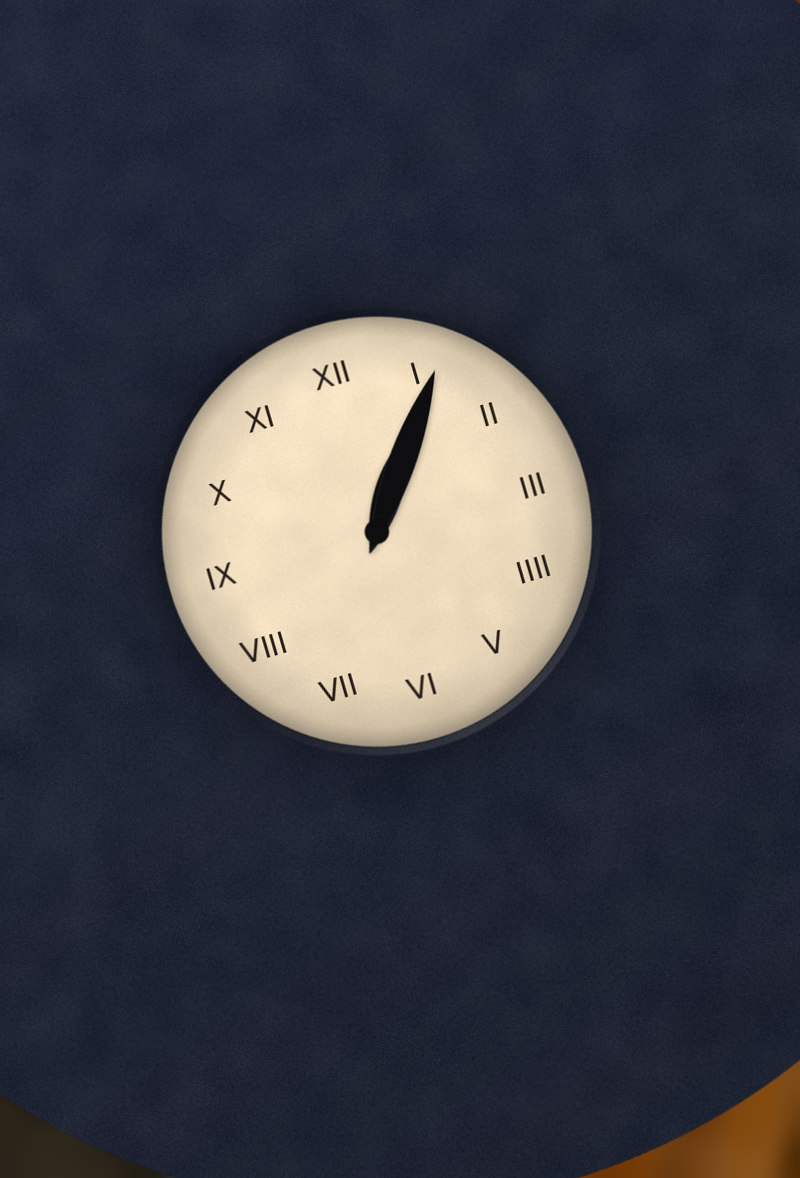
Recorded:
1.06
